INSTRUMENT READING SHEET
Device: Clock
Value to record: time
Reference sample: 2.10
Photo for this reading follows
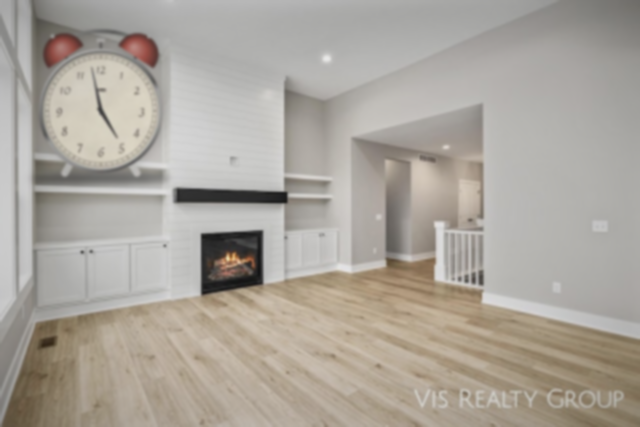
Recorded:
4.58
